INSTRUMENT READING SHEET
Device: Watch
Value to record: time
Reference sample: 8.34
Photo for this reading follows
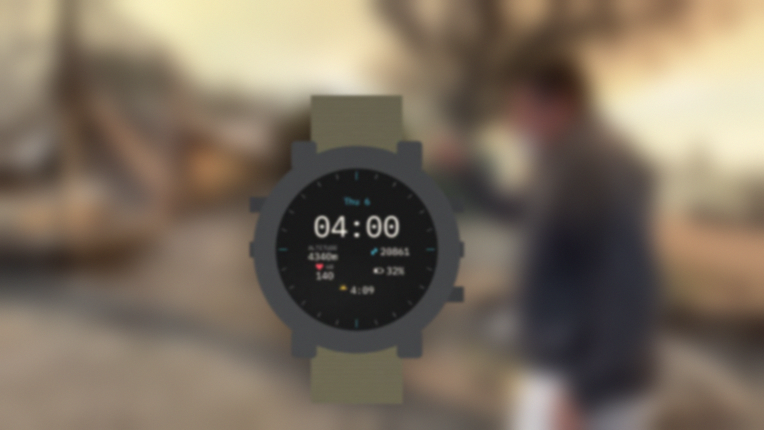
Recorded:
4.00
